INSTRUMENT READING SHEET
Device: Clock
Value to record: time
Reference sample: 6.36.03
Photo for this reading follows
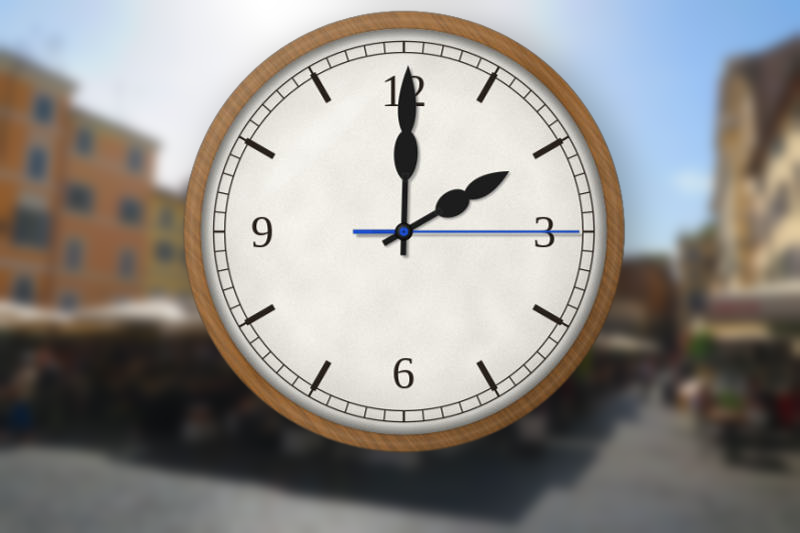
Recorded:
2.00.15
